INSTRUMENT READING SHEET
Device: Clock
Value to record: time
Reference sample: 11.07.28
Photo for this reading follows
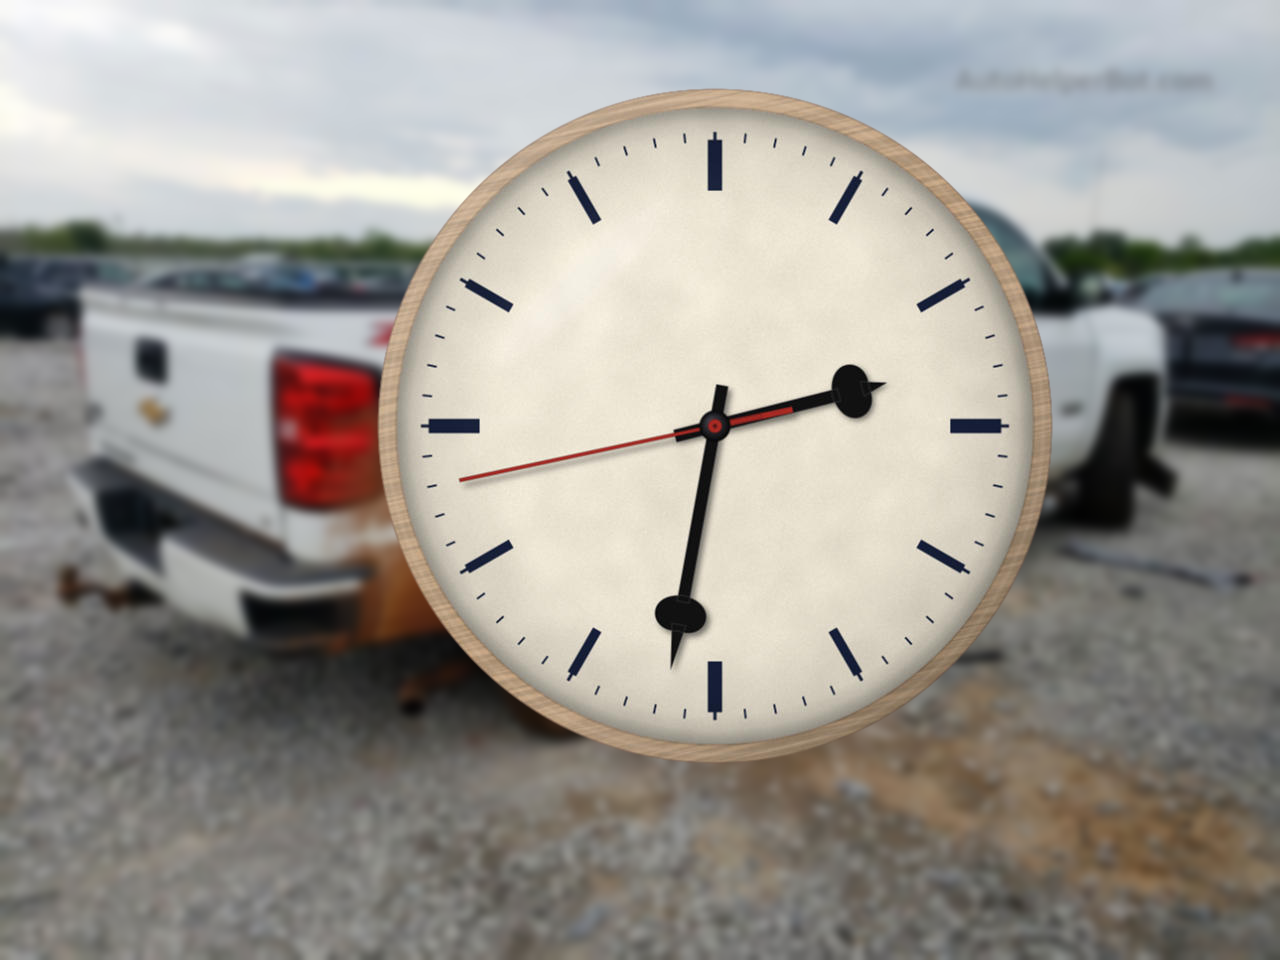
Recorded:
2.31.43
